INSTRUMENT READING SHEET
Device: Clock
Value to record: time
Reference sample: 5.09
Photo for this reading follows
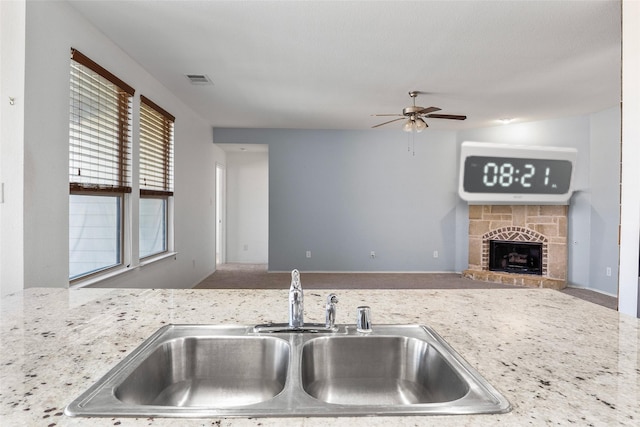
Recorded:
8.21
